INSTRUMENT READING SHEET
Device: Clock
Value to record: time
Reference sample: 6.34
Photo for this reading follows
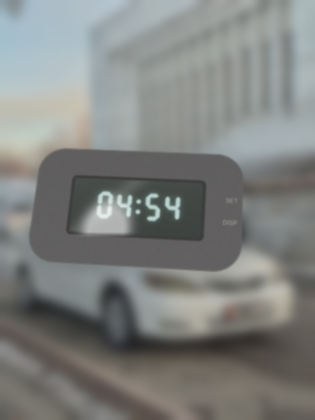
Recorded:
4.54
